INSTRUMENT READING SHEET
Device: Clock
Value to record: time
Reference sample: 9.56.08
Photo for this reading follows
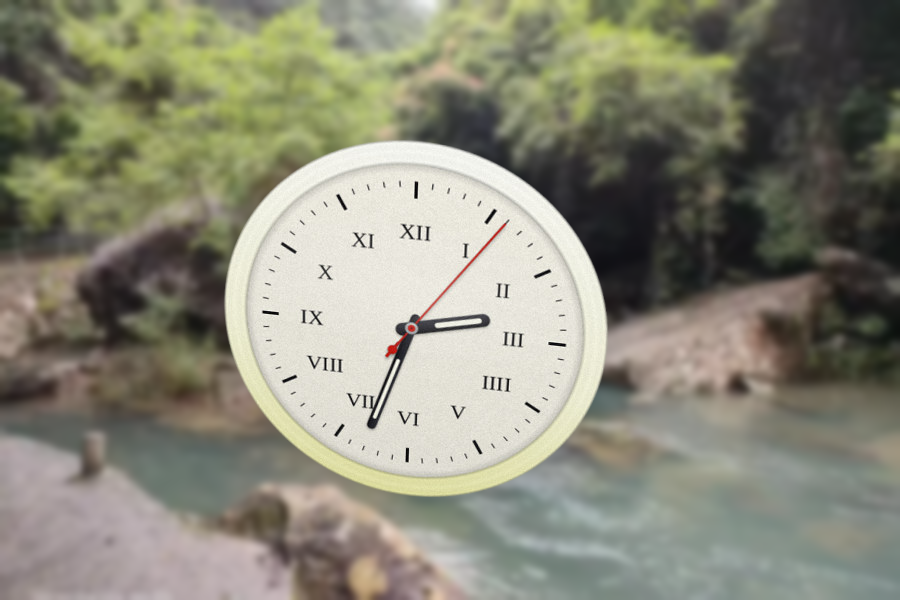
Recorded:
2.33.06
